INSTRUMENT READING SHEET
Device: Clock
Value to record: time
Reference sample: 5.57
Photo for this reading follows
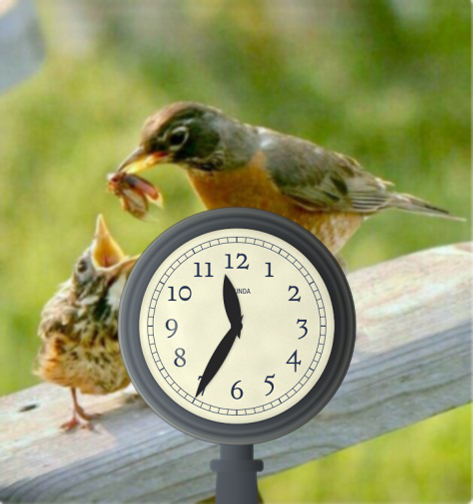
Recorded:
11.35
